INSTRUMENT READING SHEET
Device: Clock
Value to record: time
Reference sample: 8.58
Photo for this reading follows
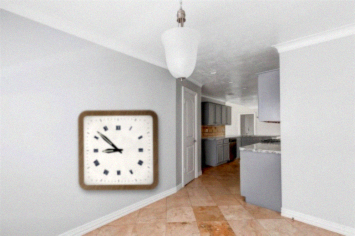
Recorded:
8.52
